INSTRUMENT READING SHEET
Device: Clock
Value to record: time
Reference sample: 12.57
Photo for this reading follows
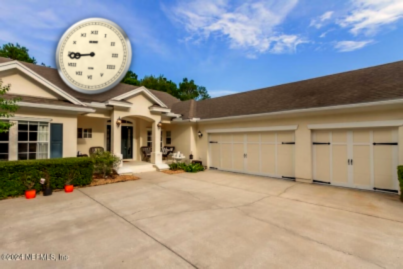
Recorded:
8.44
